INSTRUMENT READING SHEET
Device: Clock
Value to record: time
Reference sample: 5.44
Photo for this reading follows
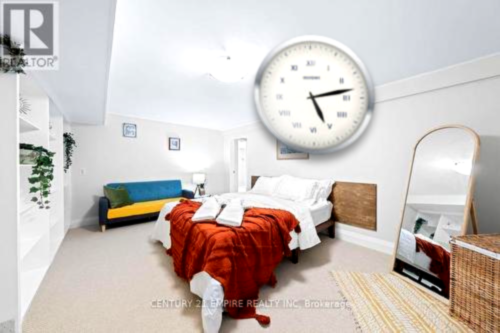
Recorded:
5.13
